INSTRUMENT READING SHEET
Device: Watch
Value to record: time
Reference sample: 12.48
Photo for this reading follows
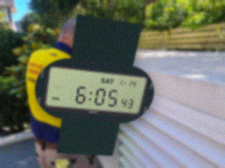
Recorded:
6.05
